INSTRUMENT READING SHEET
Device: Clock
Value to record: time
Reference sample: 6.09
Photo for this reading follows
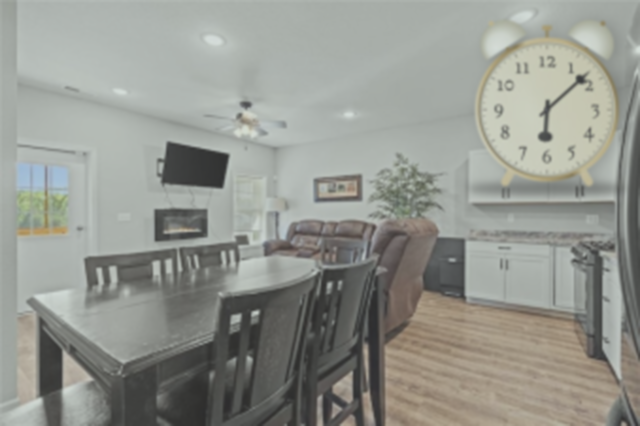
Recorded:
6.08
